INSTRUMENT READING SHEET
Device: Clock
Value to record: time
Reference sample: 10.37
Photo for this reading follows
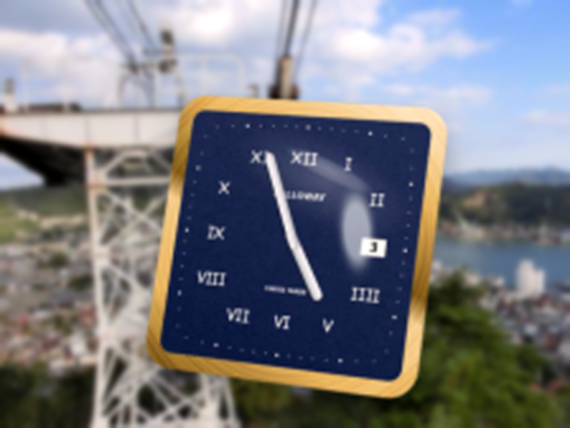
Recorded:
4.56
